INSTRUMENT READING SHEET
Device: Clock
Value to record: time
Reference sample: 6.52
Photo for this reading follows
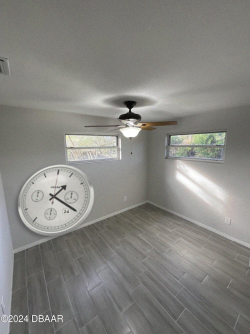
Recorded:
1.20
